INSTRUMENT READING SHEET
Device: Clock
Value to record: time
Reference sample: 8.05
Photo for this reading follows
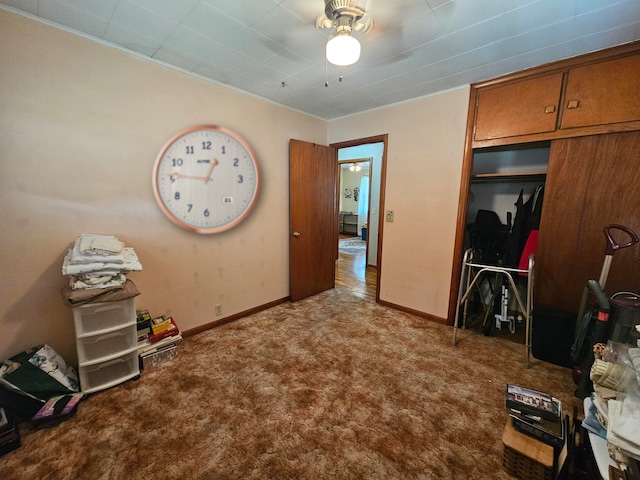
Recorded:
12.46
